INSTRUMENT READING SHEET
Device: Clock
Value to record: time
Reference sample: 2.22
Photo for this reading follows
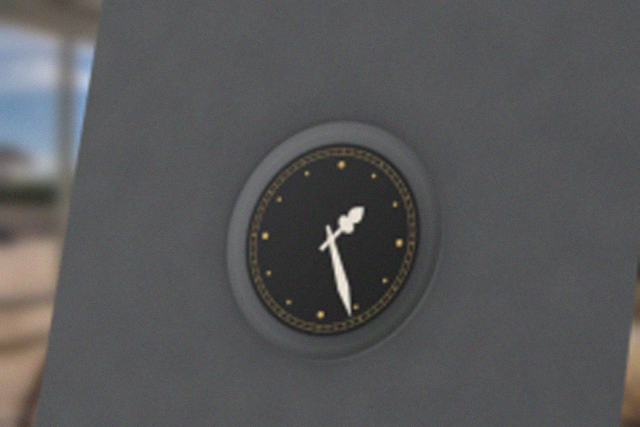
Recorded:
1.26
